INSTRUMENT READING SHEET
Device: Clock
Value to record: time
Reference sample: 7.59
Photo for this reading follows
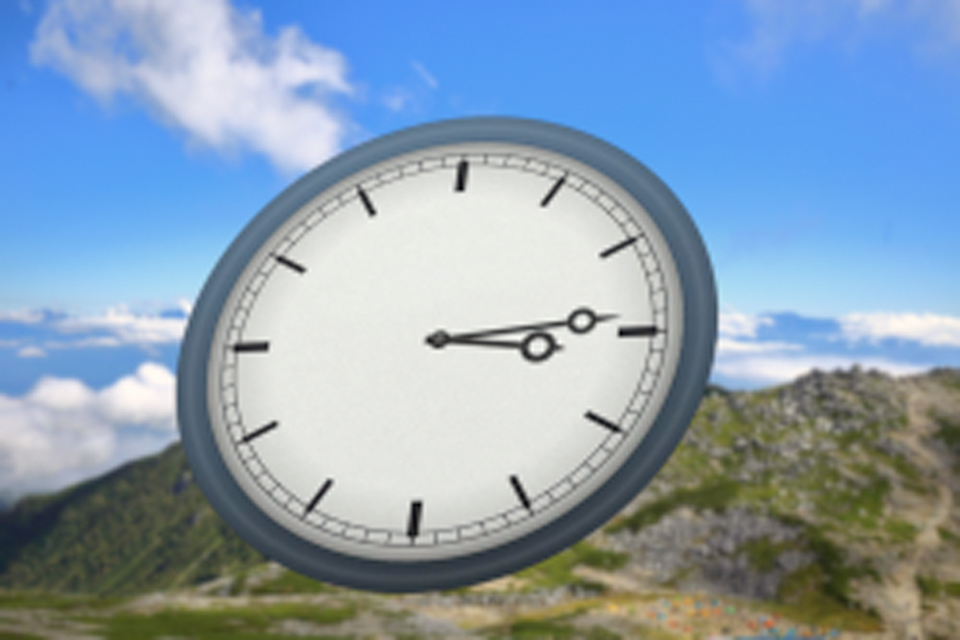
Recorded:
3.14
